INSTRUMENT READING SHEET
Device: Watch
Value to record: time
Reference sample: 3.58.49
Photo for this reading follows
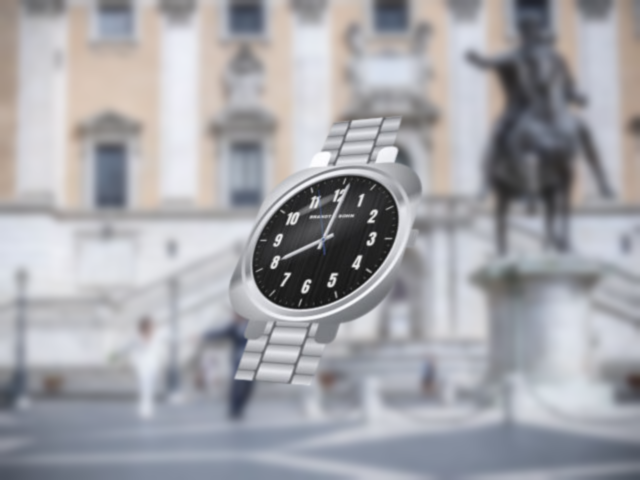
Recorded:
8.00.56
